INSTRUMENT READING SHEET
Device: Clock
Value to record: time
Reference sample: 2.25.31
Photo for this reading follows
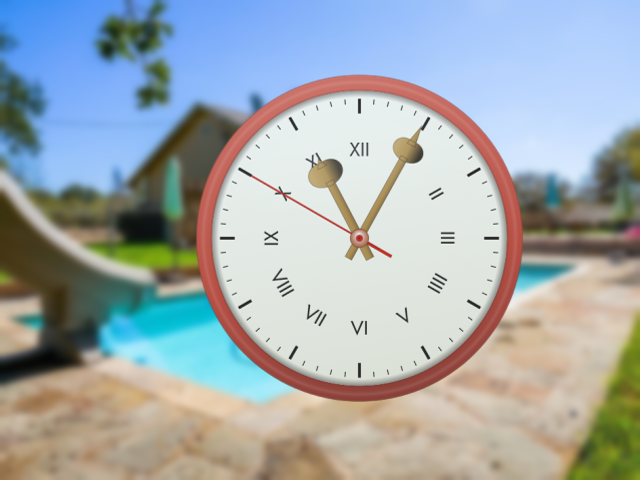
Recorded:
11.04.50
